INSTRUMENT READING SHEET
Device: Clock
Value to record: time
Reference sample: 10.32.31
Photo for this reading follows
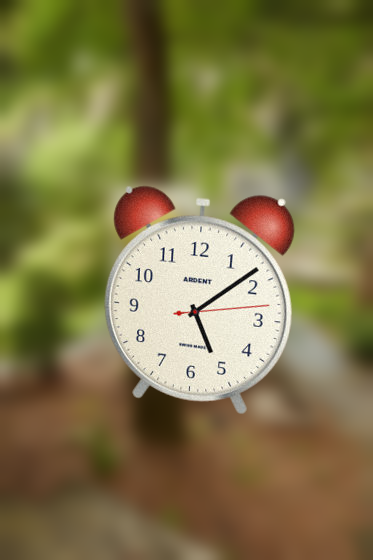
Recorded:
5.08.13
